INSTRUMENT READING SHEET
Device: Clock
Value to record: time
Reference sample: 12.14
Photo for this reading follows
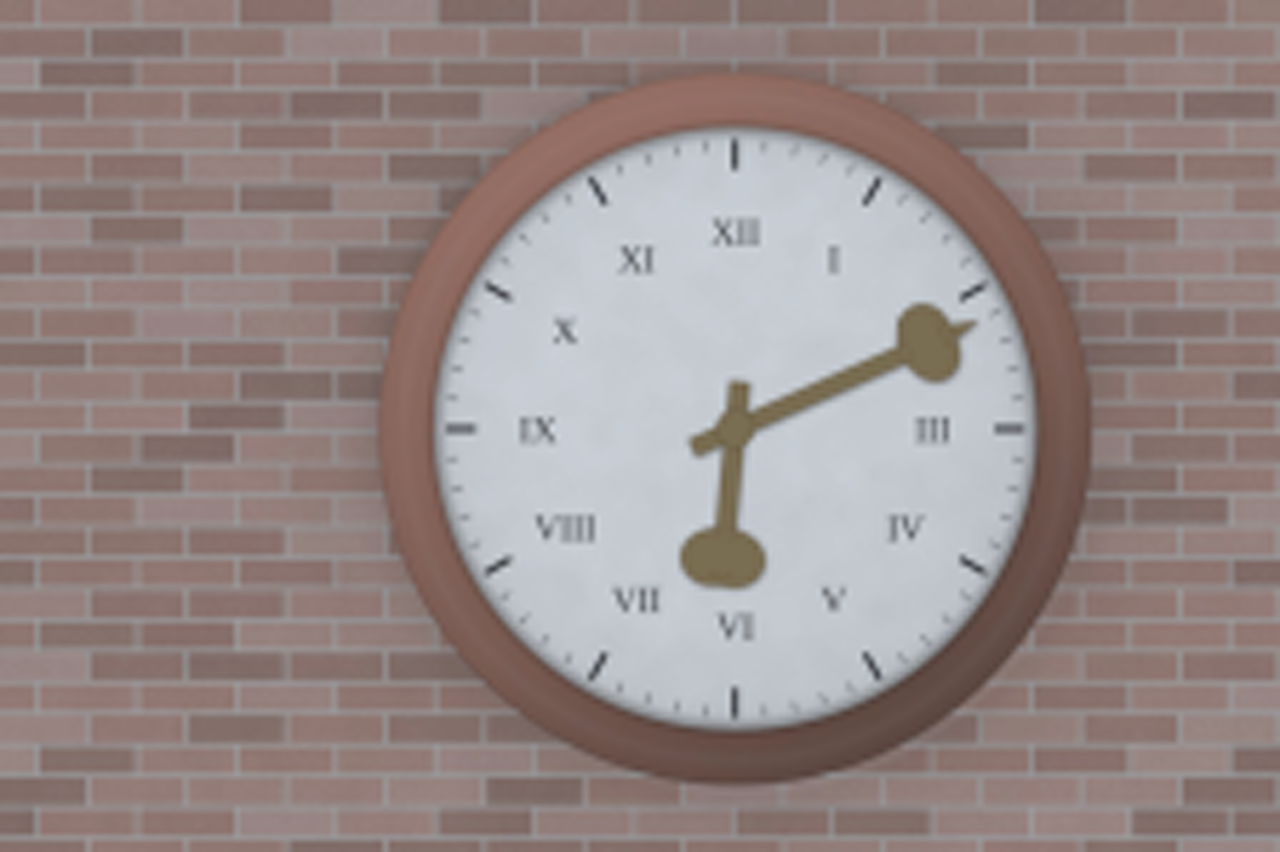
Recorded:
6.11
